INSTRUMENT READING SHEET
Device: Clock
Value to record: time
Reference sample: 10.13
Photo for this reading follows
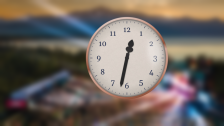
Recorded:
12.32
